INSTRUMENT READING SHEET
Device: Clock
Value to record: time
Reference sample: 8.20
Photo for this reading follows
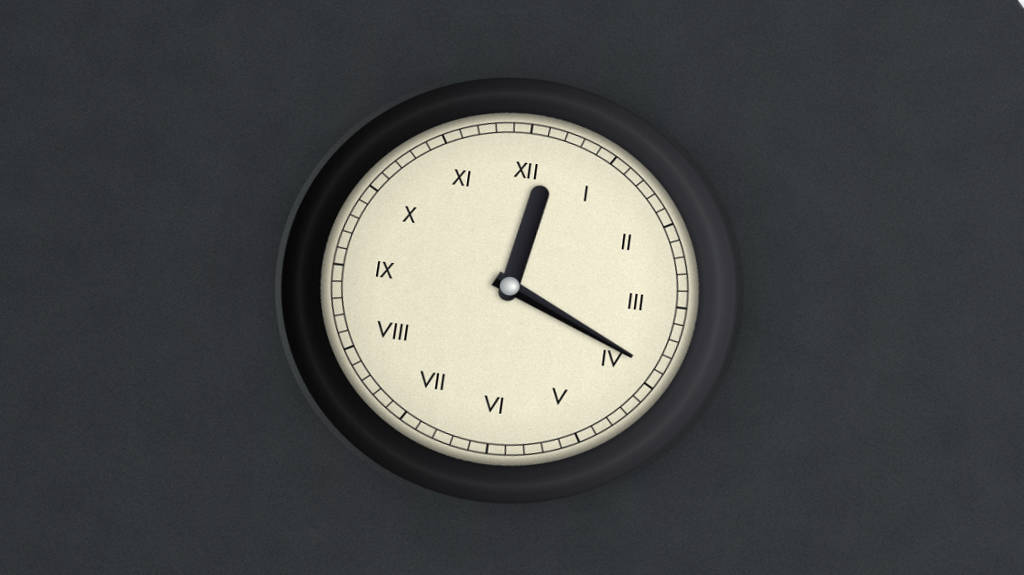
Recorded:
12.19
